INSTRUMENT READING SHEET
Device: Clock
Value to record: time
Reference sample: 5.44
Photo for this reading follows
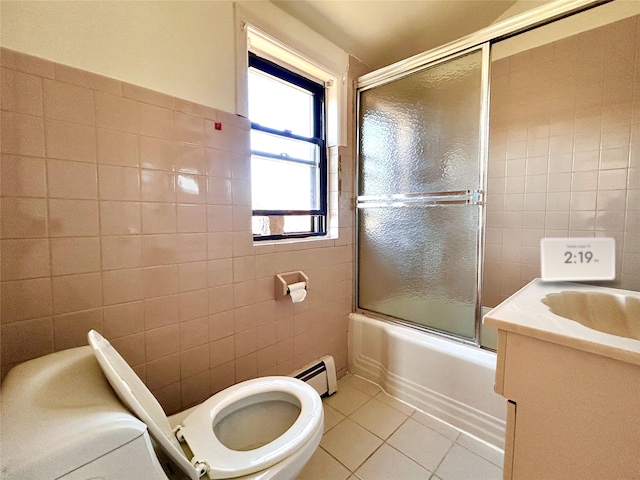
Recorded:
2.19
